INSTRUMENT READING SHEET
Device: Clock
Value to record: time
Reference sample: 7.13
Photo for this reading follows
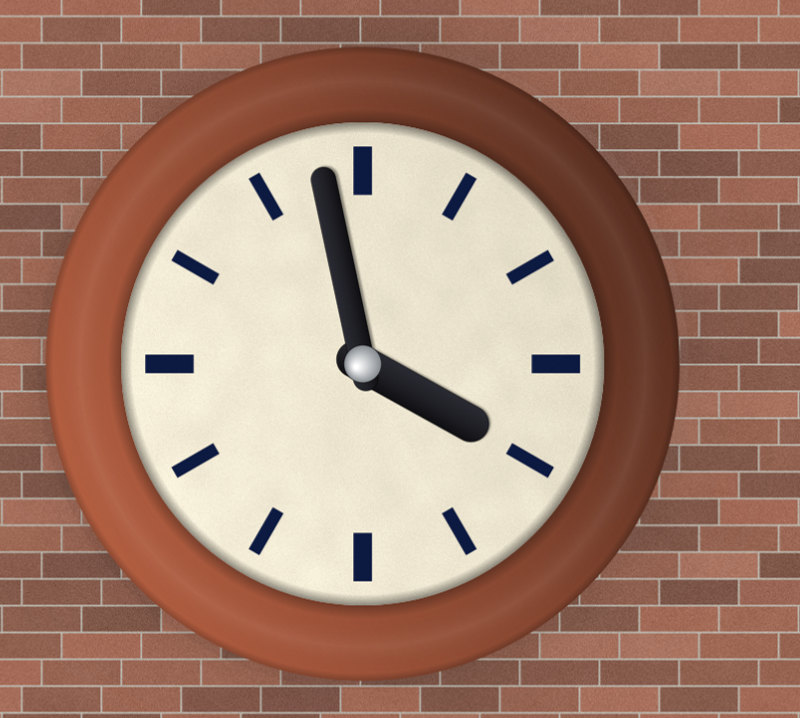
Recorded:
3.58
